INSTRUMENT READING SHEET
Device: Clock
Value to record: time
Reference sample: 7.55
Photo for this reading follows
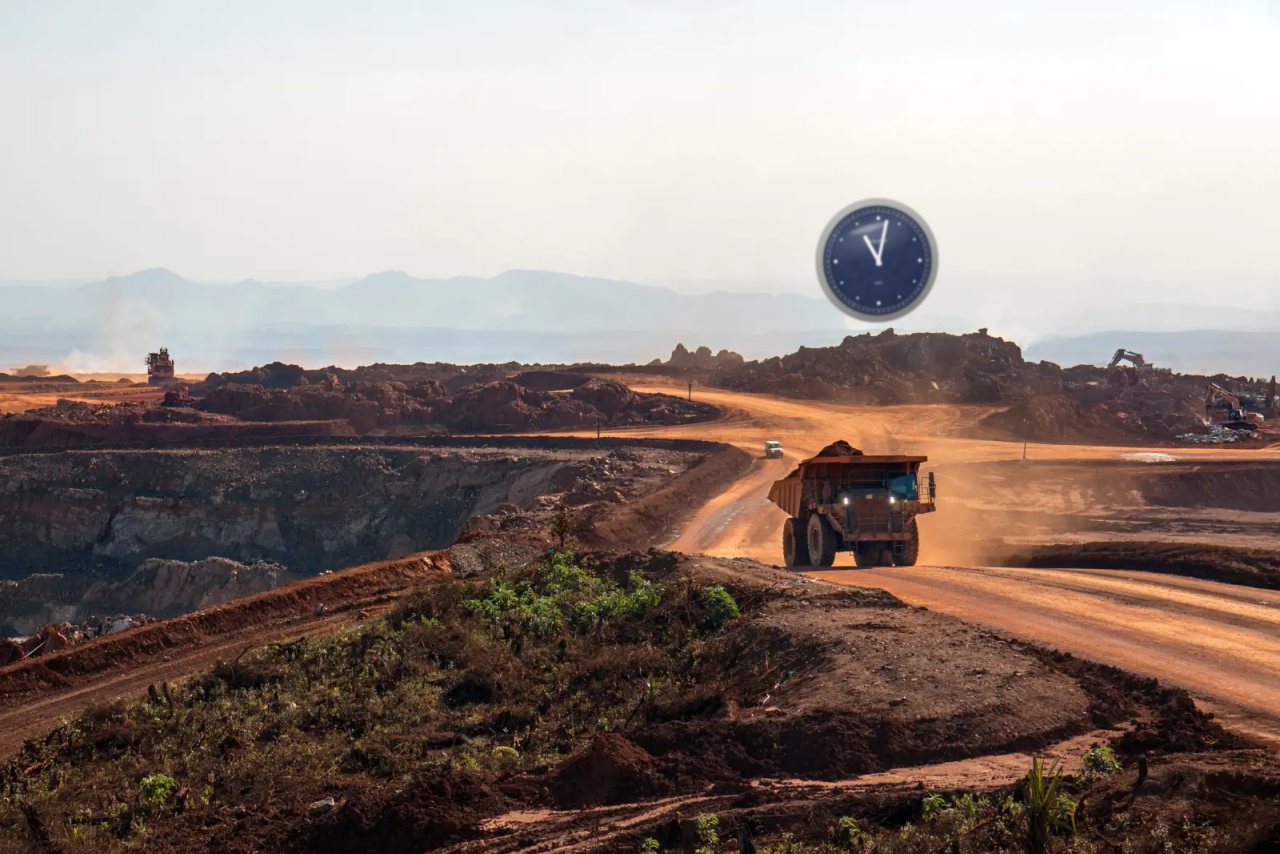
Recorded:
11.02
